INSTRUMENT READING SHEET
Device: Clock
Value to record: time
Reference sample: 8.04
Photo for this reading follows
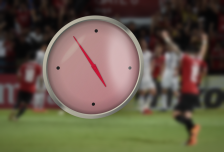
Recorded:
4.54
